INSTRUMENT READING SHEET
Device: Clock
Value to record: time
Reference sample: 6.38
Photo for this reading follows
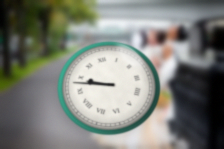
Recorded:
9.48
